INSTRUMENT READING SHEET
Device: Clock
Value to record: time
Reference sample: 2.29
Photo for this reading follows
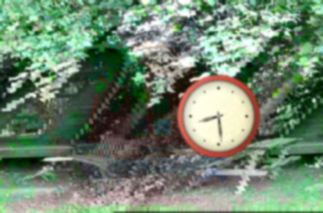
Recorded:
8.29
